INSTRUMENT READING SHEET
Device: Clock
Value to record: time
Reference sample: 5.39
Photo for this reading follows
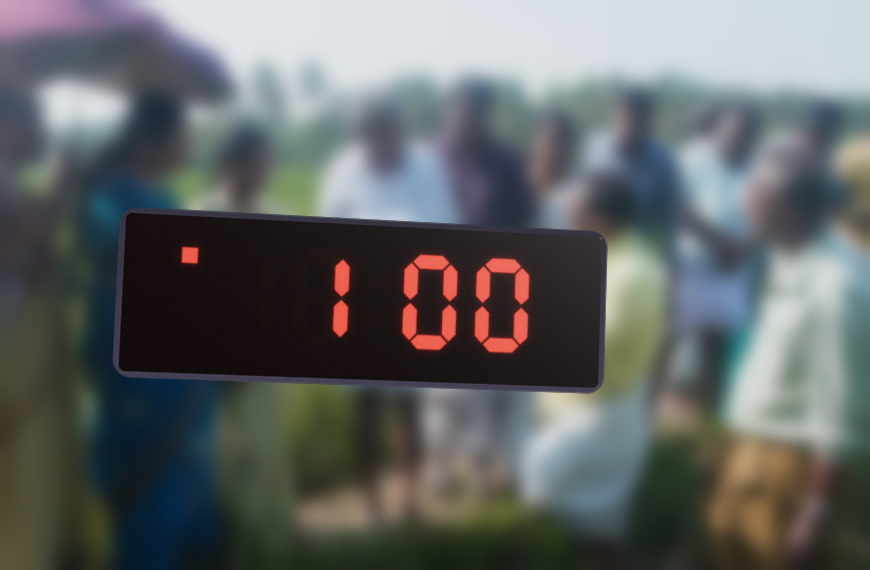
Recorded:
1.00
